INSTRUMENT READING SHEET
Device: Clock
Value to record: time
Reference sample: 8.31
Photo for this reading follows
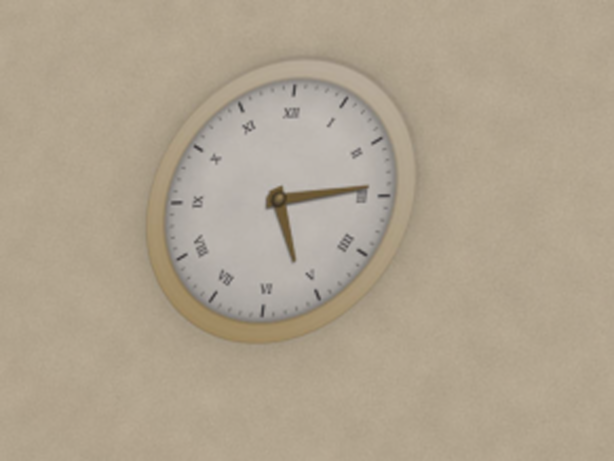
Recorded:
5.14
